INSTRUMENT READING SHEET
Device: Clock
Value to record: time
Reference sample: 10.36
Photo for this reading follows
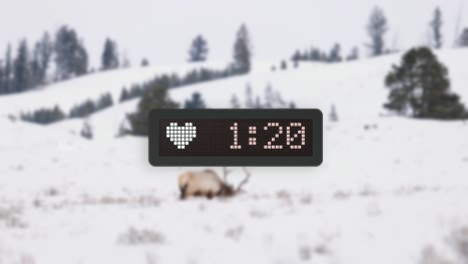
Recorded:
1.20
